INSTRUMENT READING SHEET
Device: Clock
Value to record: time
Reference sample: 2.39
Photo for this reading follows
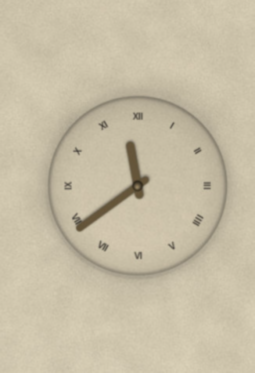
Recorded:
11.39
